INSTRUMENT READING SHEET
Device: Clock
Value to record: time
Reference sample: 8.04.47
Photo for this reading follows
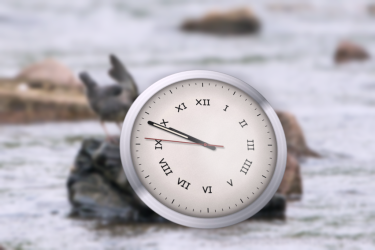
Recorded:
9.48.46
